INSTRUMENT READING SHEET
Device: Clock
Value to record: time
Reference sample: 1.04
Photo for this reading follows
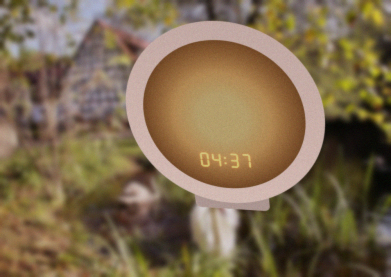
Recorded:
4.37
